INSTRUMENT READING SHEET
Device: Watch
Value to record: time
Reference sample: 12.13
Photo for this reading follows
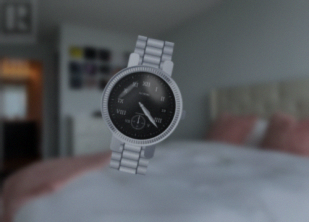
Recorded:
4.22
